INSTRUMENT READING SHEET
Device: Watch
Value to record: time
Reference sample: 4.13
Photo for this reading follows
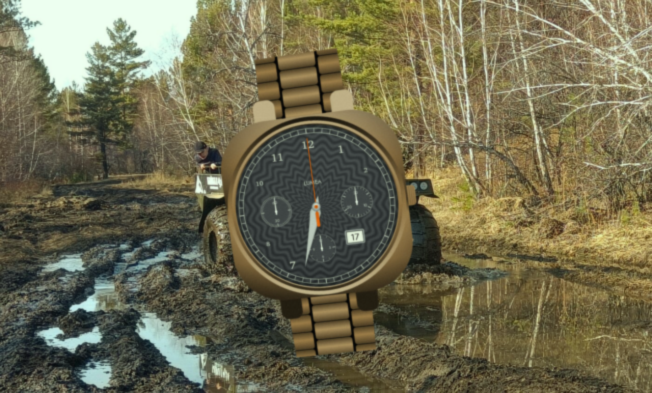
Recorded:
6.33
